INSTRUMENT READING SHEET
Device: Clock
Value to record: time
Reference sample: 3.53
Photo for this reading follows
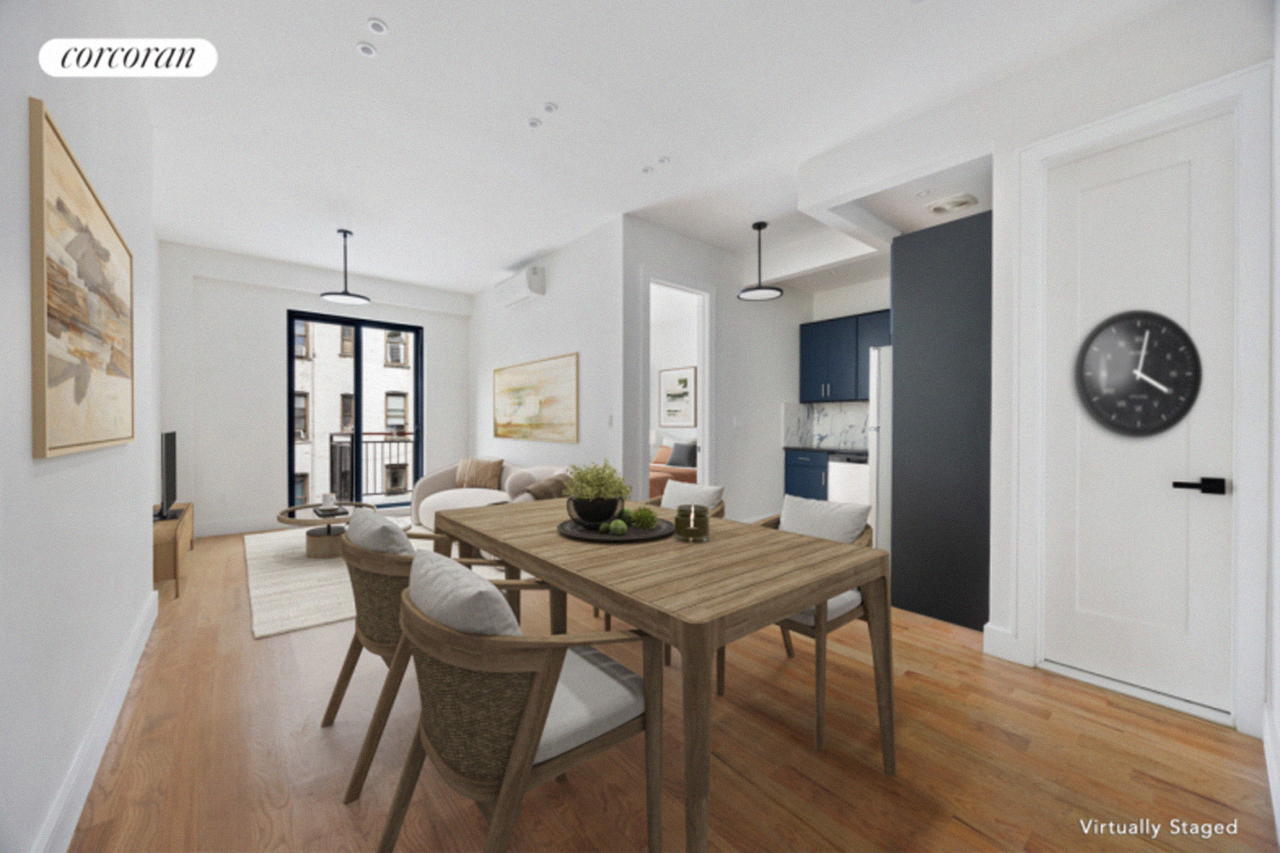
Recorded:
4.02
